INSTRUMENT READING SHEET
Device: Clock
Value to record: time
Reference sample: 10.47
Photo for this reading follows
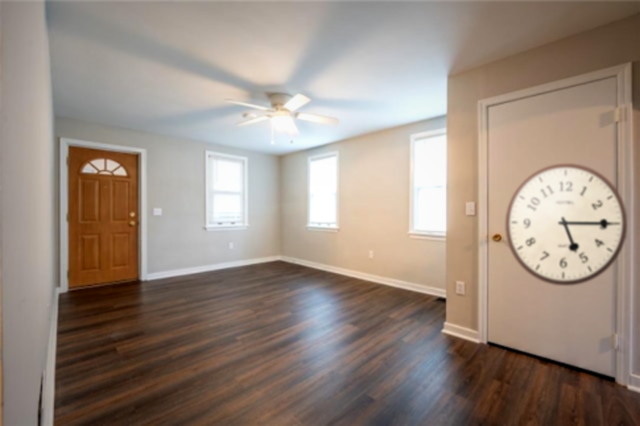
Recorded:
5.15
